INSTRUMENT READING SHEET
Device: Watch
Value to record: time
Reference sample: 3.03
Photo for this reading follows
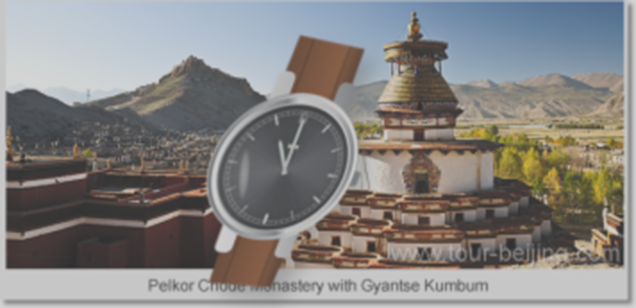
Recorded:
11.00
